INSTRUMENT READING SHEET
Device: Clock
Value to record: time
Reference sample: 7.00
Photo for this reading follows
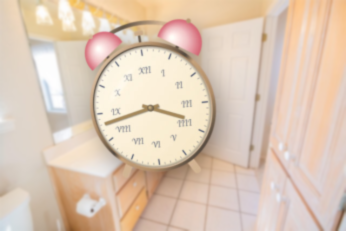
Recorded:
3.43
